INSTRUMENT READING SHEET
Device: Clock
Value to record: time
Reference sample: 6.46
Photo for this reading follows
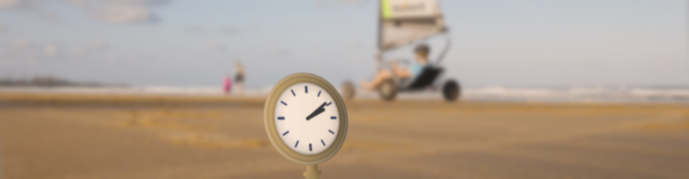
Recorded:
2.09
